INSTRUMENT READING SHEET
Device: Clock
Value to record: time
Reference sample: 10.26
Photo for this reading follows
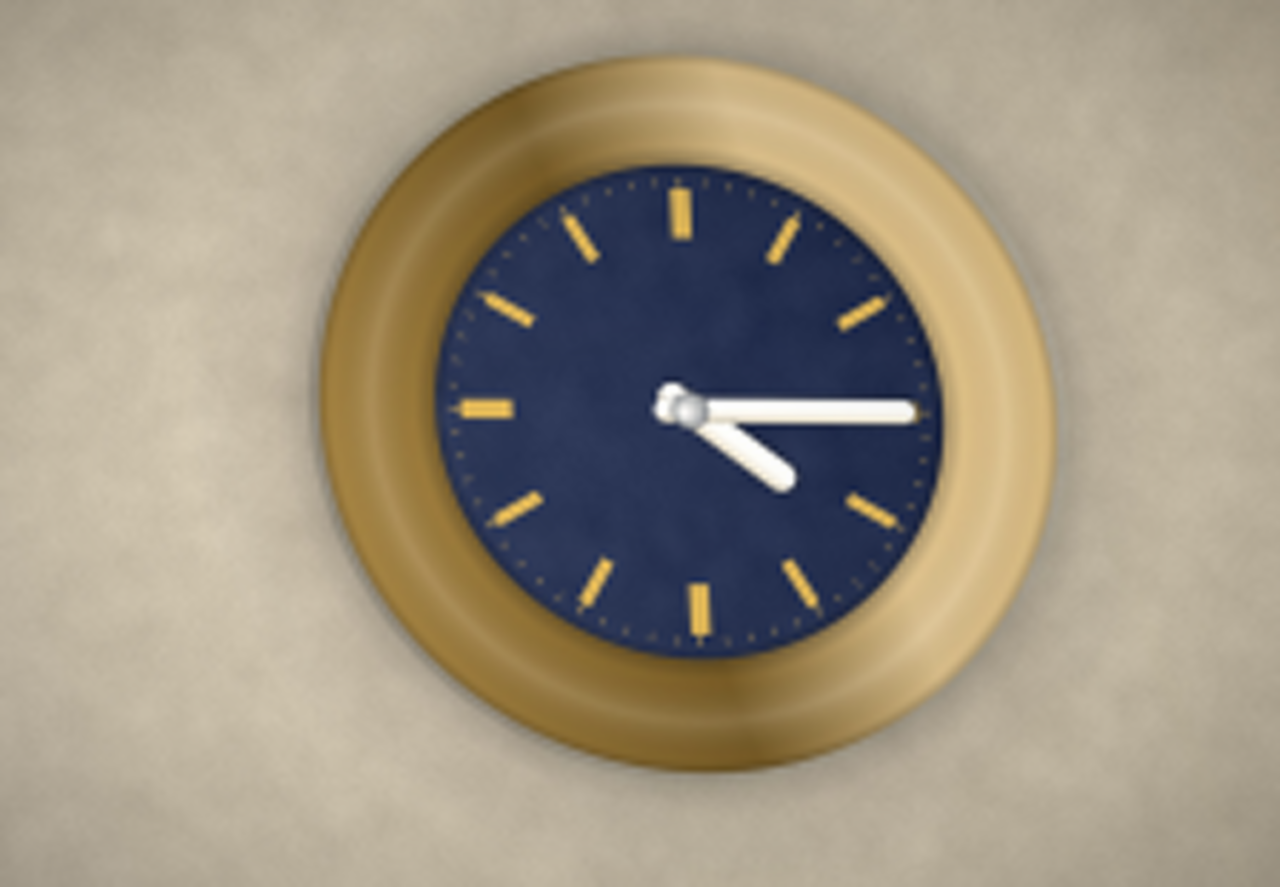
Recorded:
4.15
